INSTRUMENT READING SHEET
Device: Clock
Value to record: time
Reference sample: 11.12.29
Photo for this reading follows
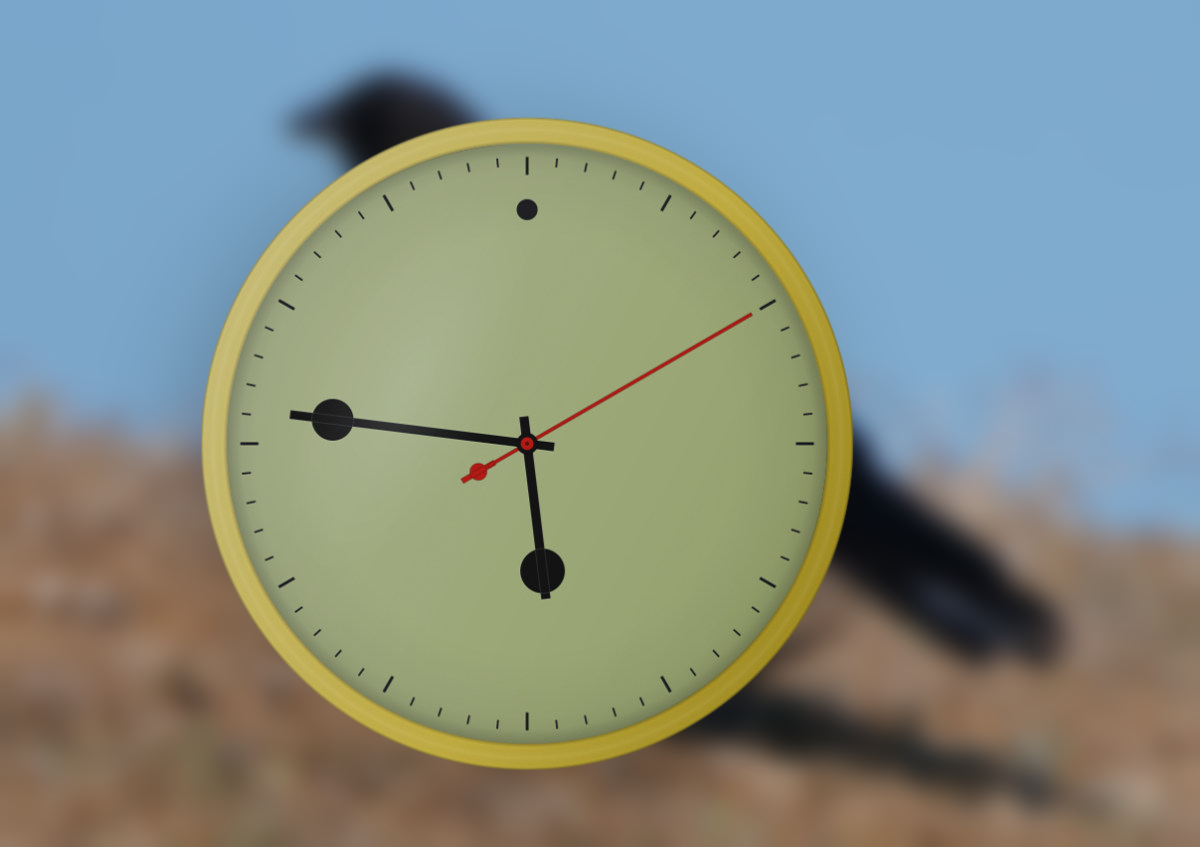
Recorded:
5.46.10
